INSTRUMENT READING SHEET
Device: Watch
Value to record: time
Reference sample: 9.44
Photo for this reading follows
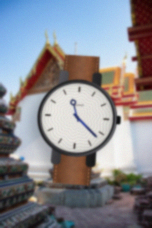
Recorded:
11.22
